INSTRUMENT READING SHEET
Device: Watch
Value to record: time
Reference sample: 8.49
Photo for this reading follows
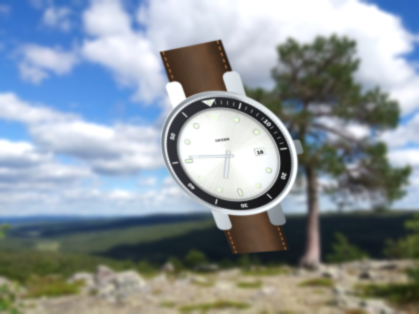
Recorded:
6.46
